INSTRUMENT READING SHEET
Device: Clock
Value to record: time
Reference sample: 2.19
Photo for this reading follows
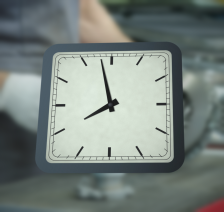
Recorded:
7.58
